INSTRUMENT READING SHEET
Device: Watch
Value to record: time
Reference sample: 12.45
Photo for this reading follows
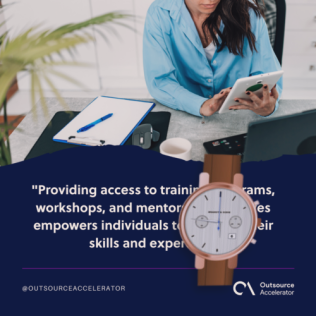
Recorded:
5.46
